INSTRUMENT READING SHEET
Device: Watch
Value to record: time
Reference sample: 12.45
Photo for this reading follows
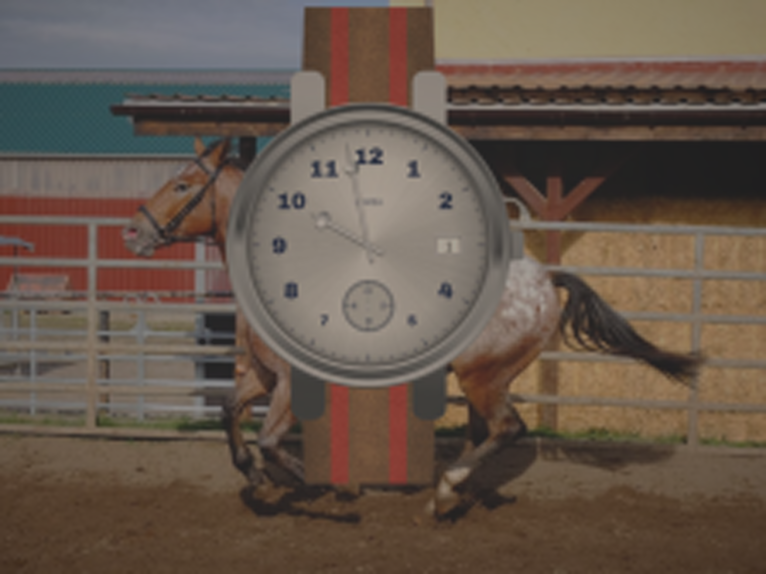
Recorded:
9.58
